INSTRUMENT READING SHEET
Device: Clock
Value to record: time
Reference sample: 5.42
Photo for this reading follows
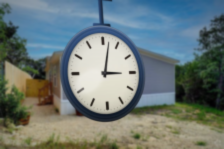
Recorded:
3.02
